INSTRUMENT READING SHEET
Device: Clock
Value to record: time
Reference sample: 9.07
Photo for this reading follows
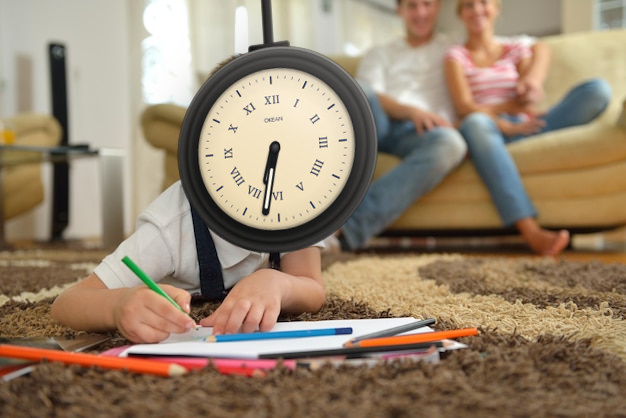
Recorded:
6.32
